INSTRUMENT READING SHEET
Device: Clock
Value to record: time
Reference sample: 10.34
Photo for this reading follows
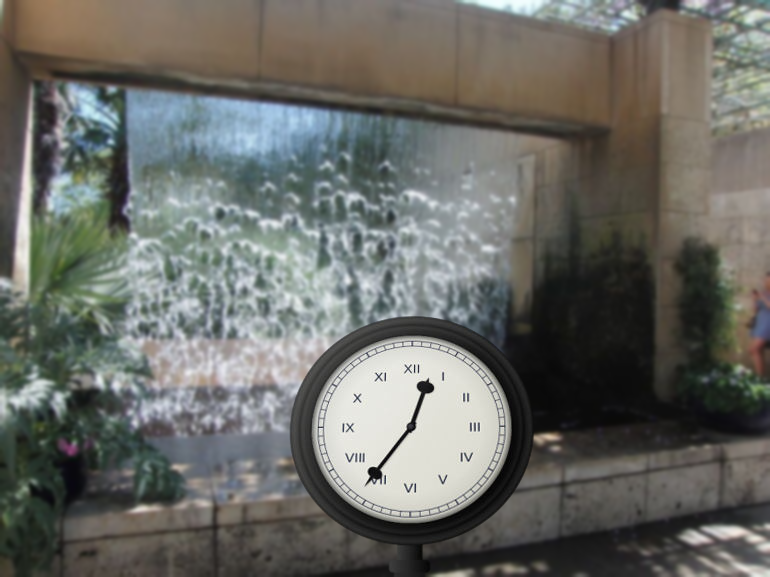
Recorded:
12.36
